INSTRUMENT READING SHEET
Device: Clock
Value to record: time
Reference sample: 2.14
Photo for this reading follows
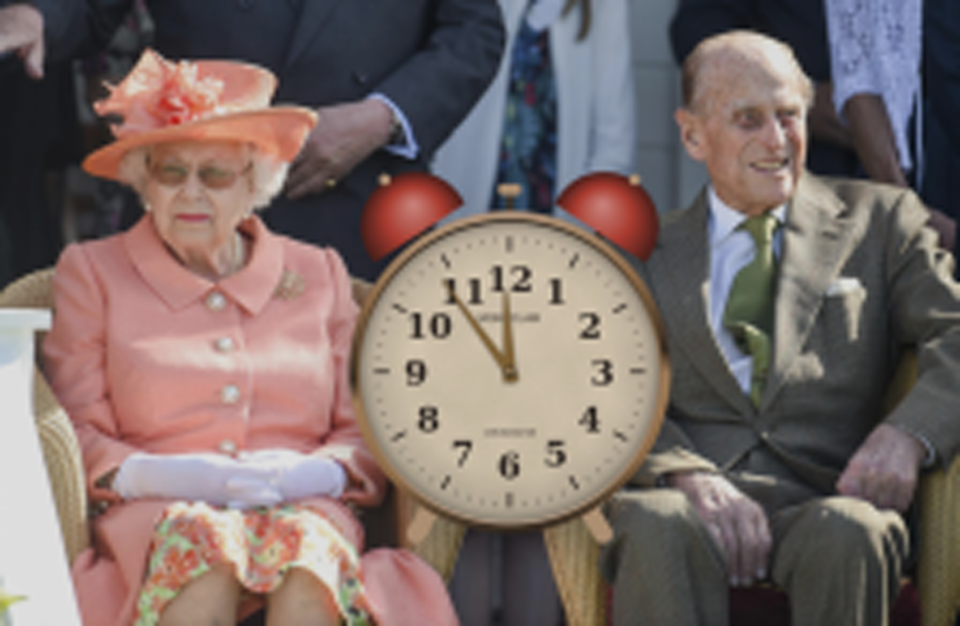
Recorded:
11.54
